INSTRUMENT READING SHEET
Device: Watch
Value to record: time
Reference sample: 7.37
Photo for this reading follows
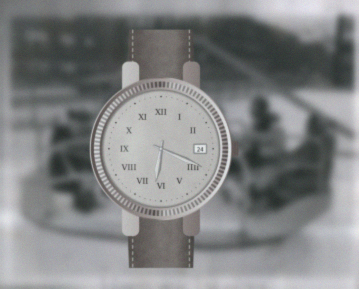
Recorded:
6.19
